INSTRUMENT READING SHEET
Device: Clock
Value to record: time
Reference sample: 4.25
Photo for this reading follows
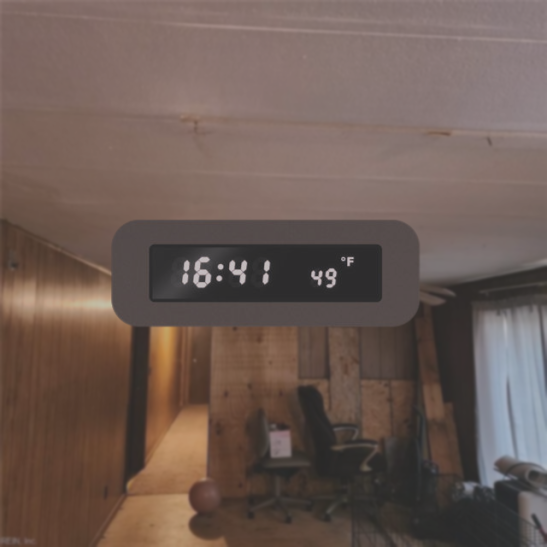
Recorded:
16.41
